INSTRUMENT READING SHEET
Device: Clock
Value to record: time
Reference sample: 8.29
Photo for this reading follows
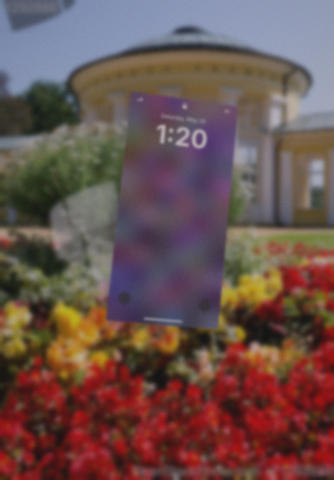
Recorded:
1.20
